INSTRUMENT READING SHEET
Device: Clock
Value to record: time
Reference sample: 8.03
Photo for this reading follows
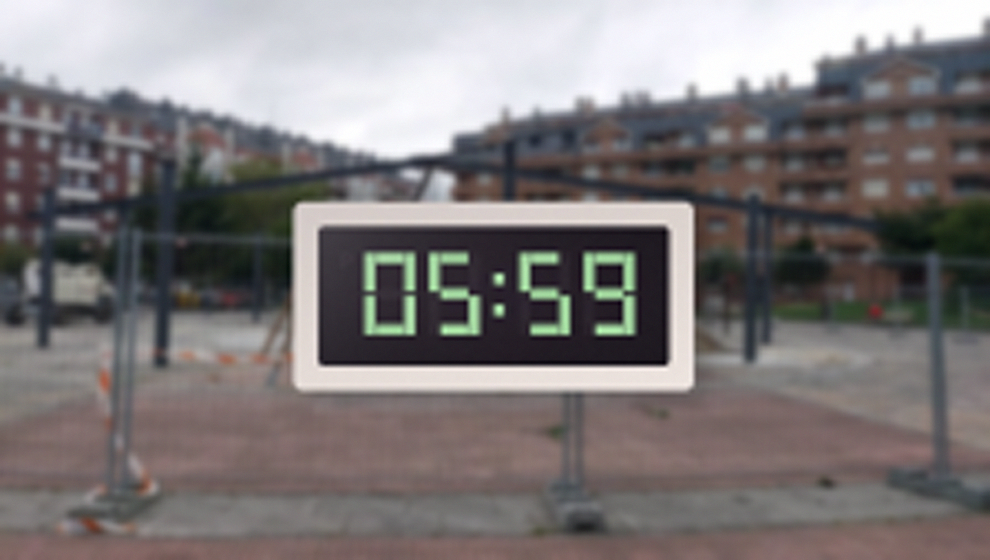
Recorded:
5.59
